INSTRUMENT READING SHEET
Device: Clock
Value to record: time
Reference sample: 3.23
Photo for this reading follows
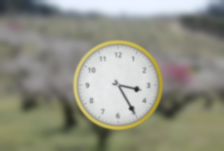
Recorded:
3.25
